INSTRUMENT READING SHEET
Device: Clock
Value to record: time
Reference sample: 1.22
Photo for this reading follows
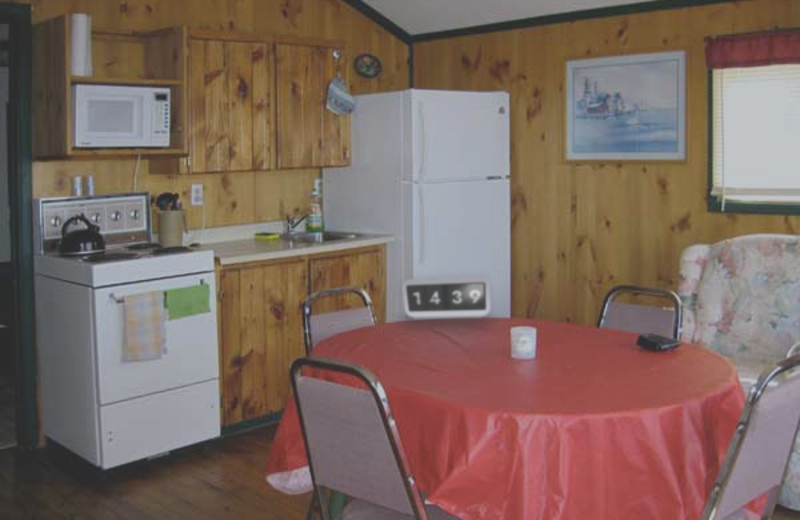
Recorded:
14.39
